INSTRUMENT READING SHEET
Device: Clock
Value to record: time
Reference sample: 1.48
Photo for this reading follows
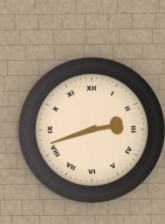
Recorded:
2.42
